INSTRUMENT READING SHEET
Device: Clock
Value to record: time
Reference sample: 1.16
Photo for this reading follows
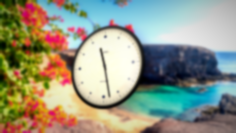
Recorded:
11.28
